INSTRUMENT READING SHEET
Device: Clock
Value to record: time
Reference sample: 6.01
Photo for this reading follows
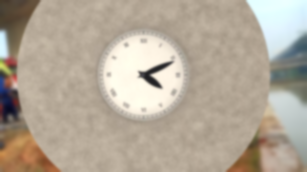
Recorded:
4.11
